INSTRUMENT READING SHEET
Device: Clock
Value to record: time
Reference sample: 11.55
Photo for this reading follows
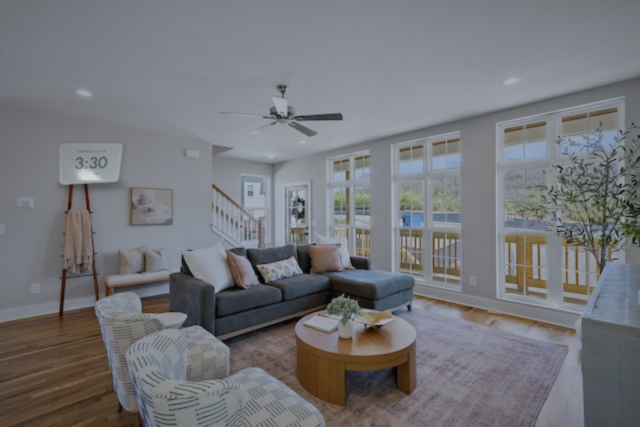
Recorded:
3.30
